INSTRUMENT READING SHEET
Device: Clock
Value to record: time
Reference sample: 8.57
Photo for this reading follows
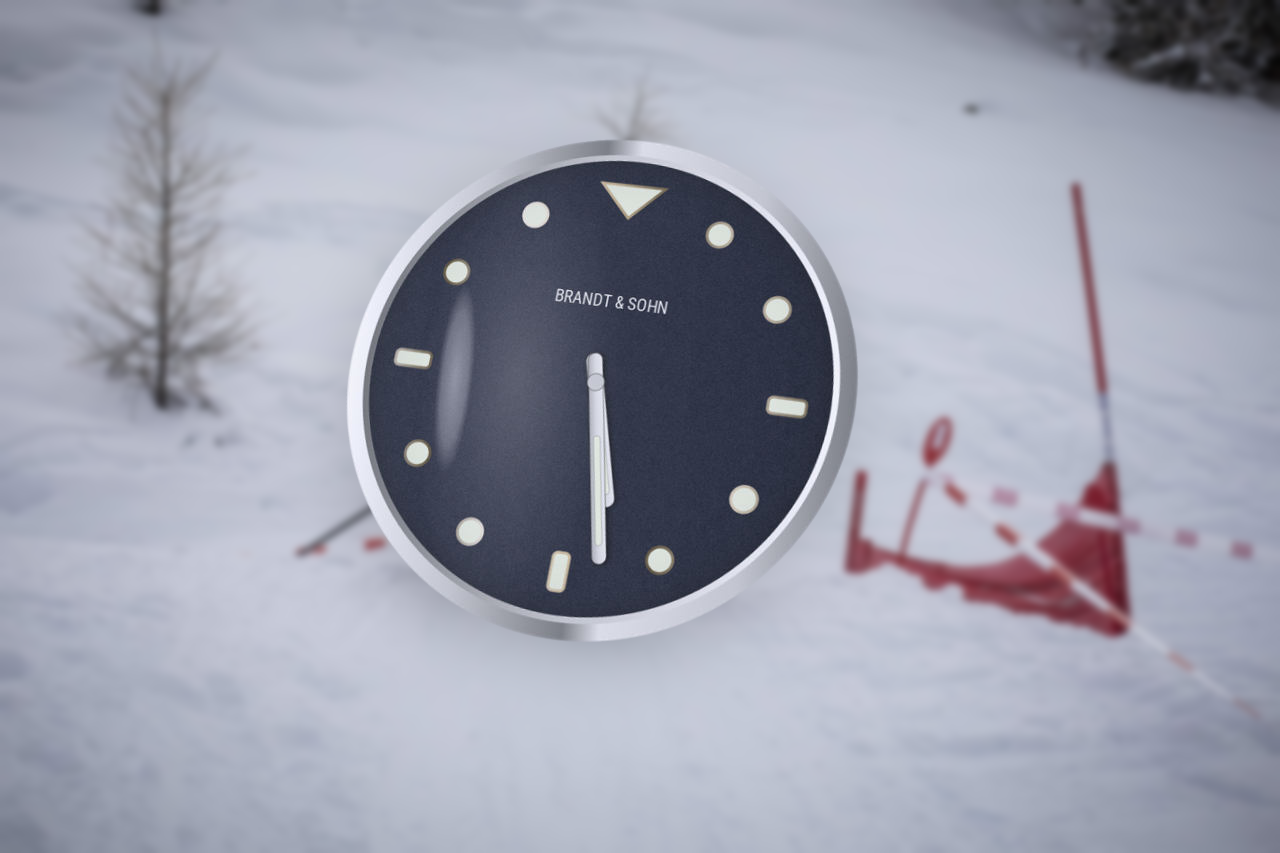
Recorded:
5.28
